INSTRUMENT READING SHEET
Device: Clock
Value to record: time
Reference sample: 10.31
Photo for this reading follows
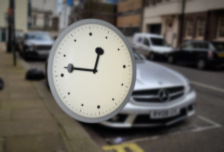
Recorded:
12.47
